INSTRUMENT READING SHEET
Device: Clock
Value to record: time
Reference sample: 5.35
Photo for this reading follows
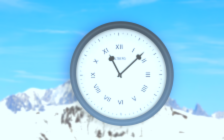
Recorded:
11.08
